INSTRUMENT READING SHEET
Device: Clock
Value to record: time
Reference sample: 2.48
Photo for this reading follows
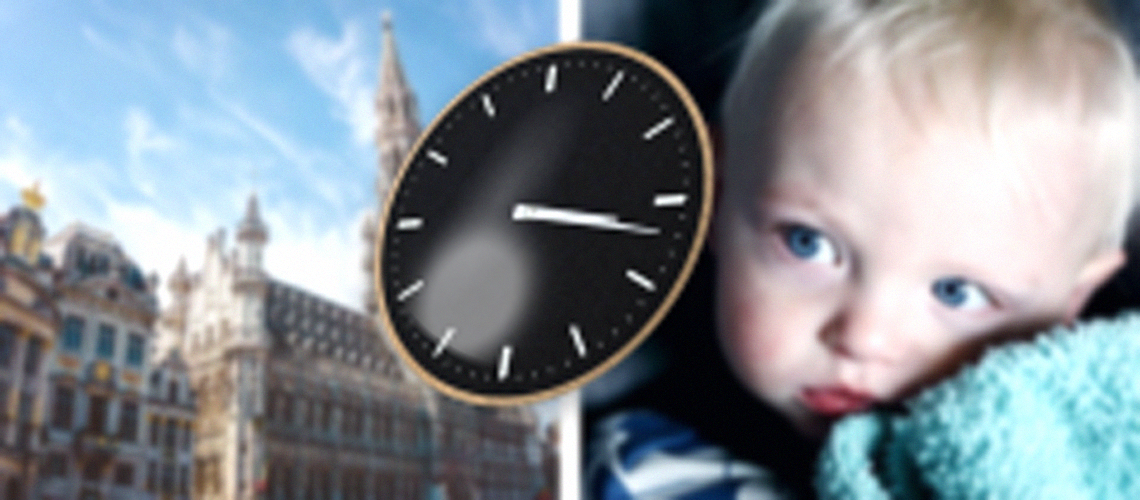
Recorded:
3.17
